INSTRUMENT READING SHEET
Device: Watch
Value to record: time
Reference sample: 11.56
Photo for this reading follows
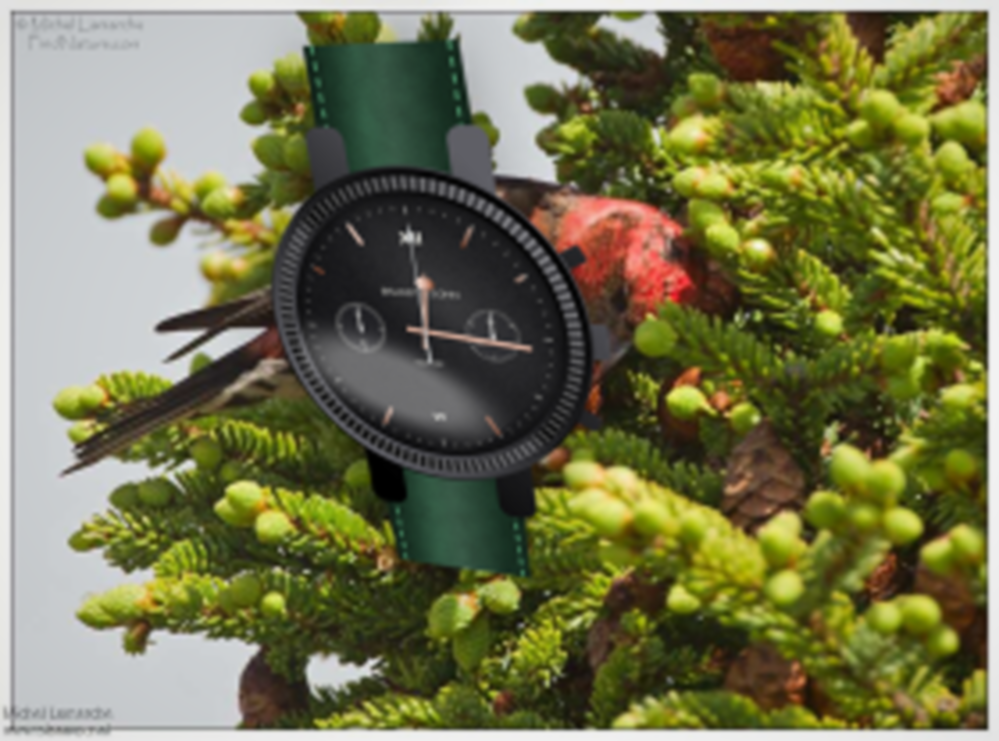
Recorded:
12.16
